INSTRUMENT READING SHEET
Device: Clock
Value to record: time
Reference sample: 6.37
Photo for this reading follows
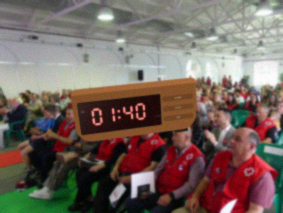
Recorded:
1.40
